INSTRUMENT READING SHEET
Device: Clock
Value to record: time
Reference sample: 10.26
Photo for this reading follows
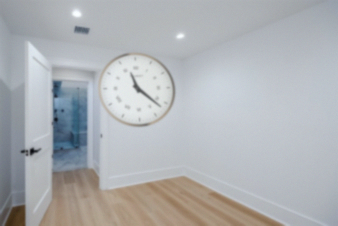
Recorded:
11.22
